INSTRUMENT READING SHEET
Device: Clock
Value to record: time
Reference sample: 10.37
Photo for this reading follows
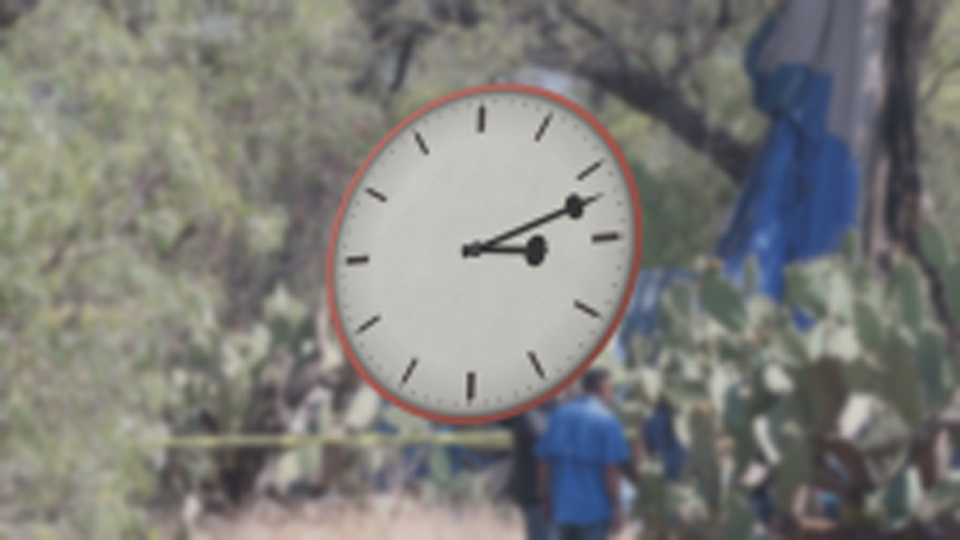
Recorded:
3.12
